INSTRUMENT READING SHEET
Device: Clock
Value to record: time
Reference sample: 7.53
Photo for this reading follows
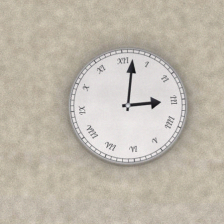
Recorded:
3.02
